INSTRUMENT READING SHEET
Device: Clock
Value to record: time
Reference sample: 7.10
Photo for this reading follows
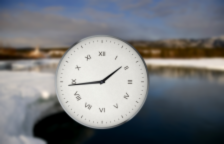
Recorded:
1.44
